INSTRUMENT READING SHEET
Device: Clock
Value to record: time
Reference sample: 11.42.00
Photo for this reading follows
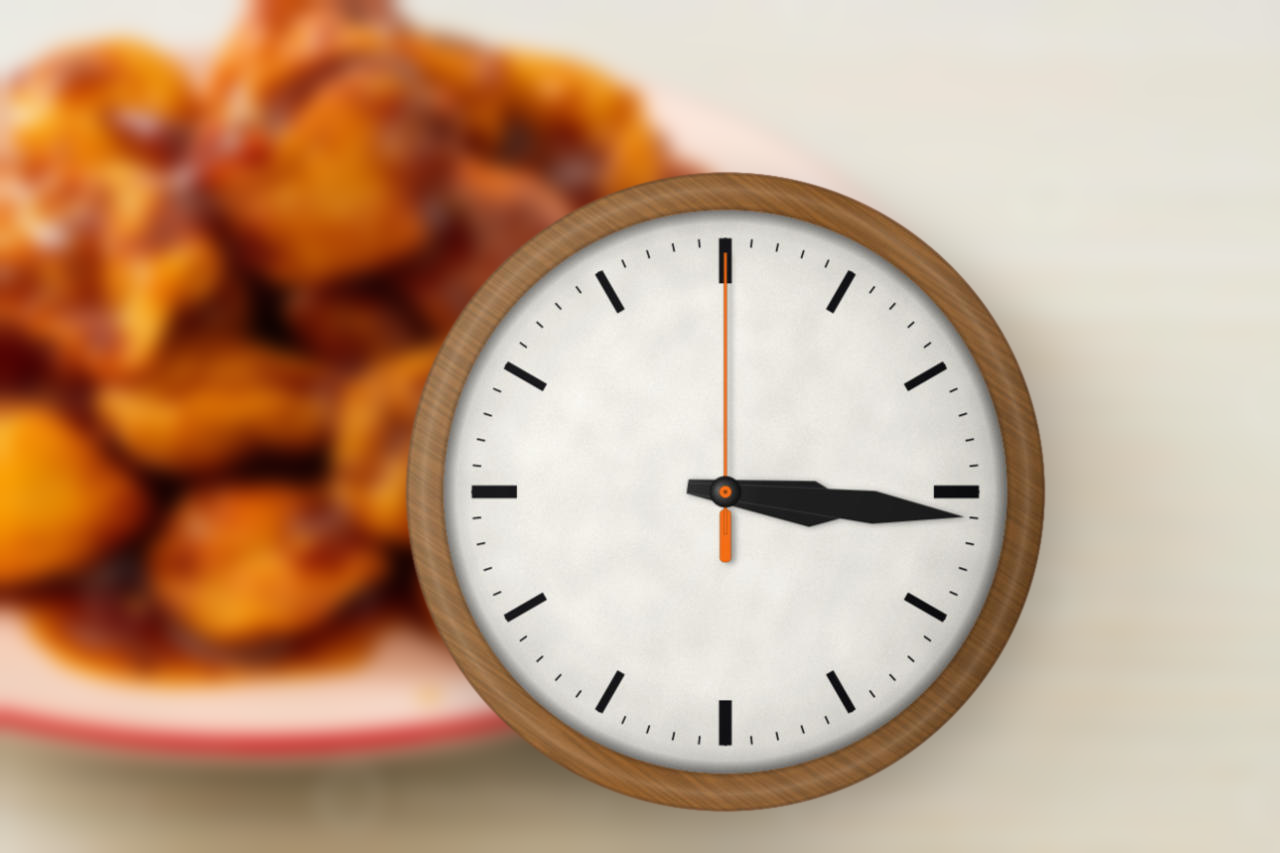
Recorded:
3.16.00
